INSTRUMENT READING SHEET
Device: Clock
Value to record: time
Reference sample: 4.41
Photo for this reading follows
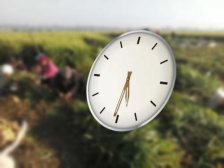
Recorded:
5.31
